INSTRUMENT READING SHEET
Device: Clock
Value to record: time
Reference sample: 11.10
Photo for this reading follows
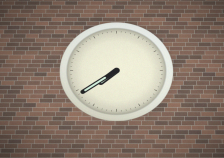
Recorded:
7.39
